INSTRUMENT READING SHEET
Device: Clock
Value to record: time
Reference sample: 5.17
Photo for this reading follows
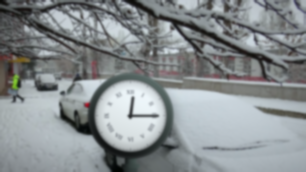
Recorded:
12.15
